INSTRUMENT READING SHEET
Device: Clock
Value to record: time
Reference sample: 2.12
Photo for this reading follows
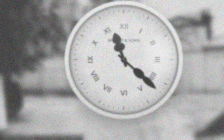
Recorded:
11.22
